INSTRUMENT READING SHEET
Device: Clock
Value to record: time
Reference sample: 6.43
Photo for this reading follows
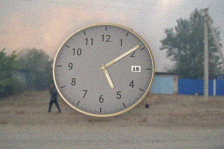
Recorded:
5.09
